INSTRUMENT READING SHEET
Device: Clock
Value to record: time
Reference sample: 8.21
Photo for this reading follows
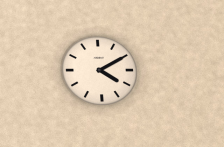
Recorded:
4.10
